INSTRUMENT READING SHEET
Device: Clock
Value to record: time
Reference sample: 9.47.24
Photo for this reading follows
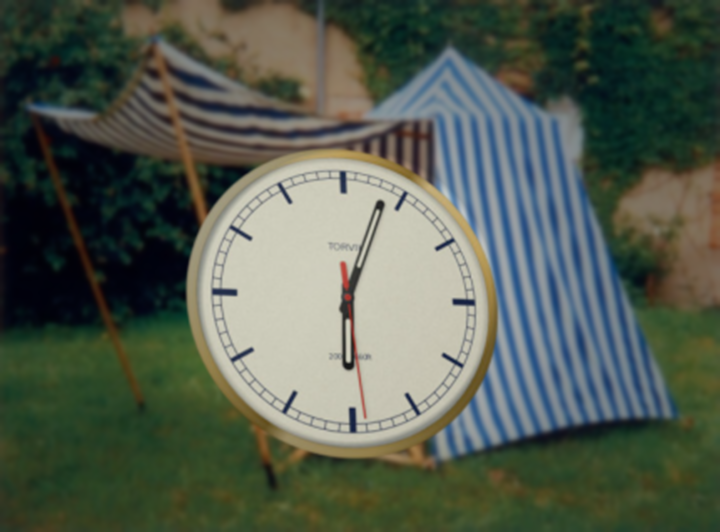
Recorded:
6.03.29
